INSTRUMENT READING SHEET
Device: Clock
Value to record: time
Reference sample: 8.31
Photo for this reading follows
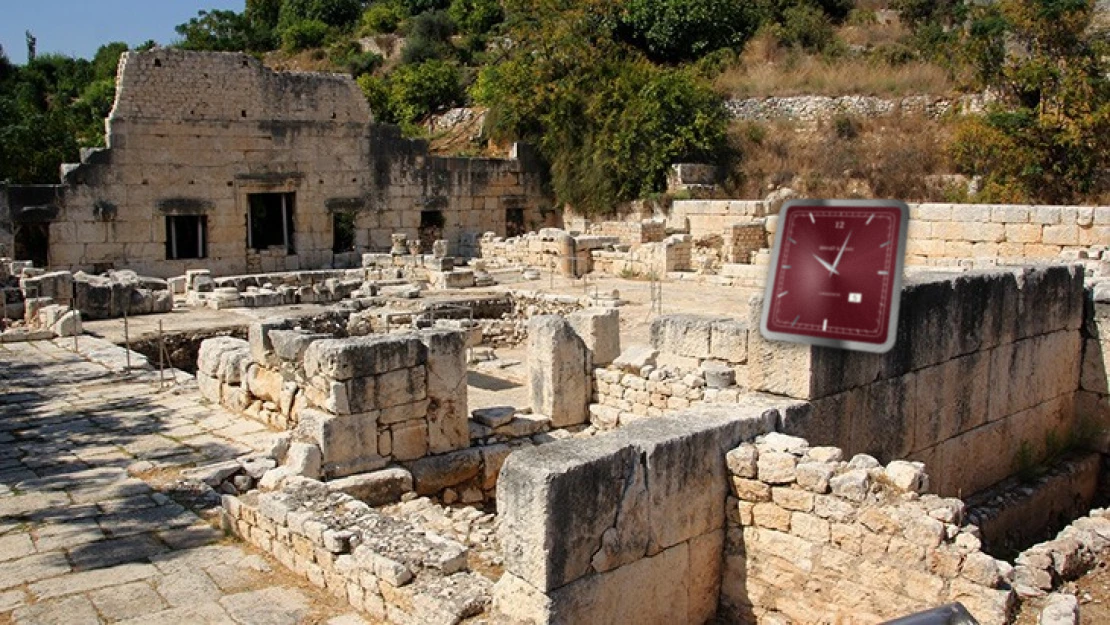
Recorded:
10.03
